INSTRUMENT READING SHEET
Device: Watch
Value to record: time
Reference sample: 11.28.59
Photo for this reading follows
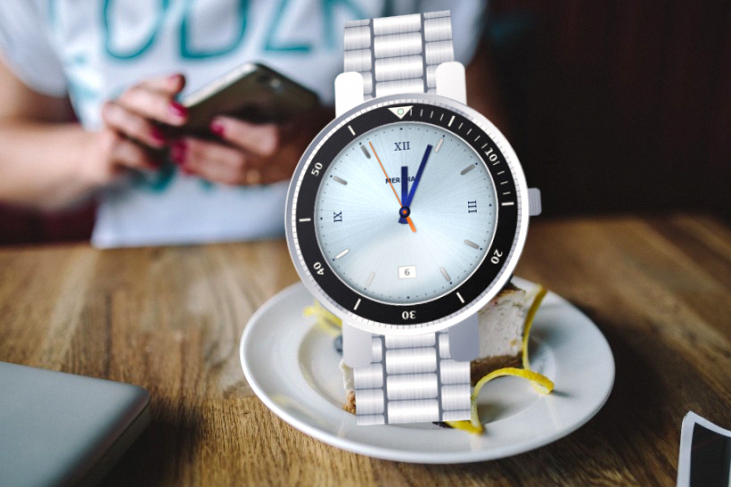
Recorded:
12.03.56
